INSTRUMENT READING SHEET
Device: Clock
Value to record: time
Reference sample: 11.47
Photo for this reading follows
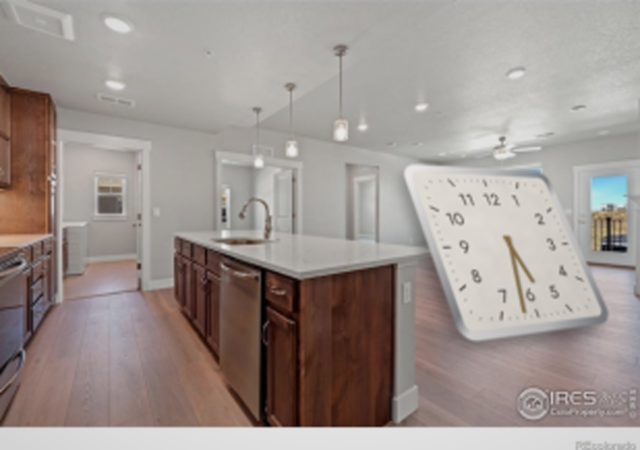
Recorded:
5.32
